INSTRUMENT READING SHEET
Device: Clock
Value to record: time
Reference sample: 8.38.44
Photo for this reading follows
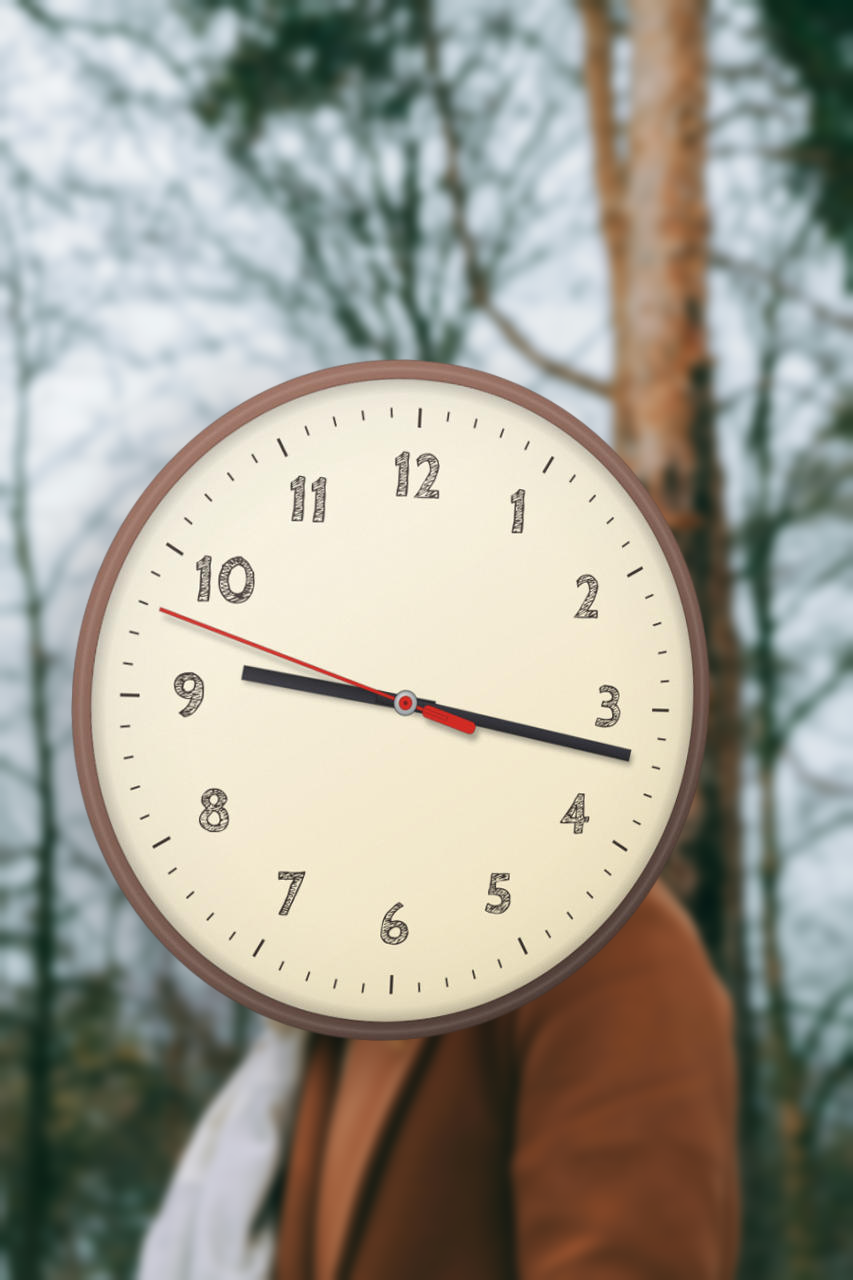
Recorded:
9.16.48
